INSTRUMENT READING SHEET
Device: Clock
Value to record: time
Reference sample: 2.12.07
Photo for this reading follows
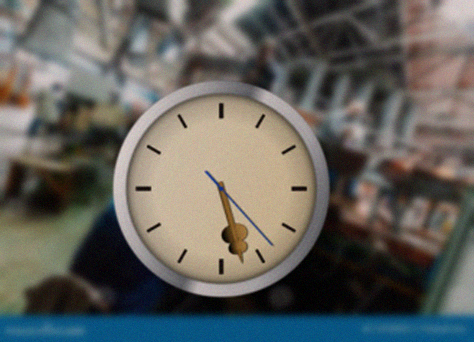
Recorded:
5.27.23
